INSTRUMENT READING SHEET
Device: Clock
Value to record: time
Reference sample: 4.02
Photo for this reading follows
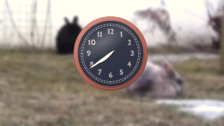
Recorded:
7.39
